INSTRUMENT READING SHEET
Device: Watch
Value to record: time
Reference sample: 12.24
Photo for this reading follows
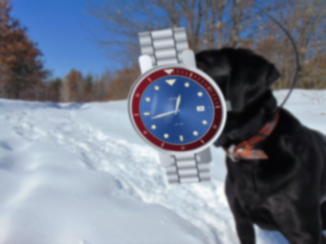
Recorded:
12.43
